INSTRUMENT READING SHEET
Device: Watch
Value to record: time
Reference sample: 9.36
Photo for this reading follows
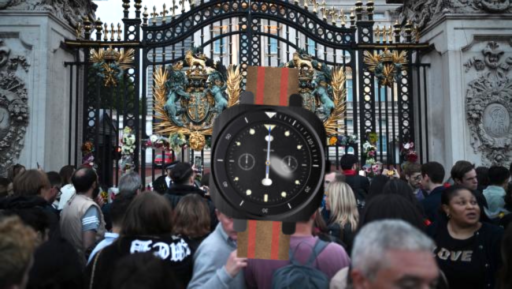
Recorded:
6.00
